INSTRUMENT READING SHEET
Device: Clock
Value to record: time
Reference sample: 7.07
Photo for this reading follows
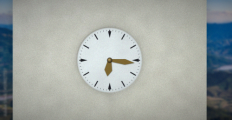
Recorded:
6.16
